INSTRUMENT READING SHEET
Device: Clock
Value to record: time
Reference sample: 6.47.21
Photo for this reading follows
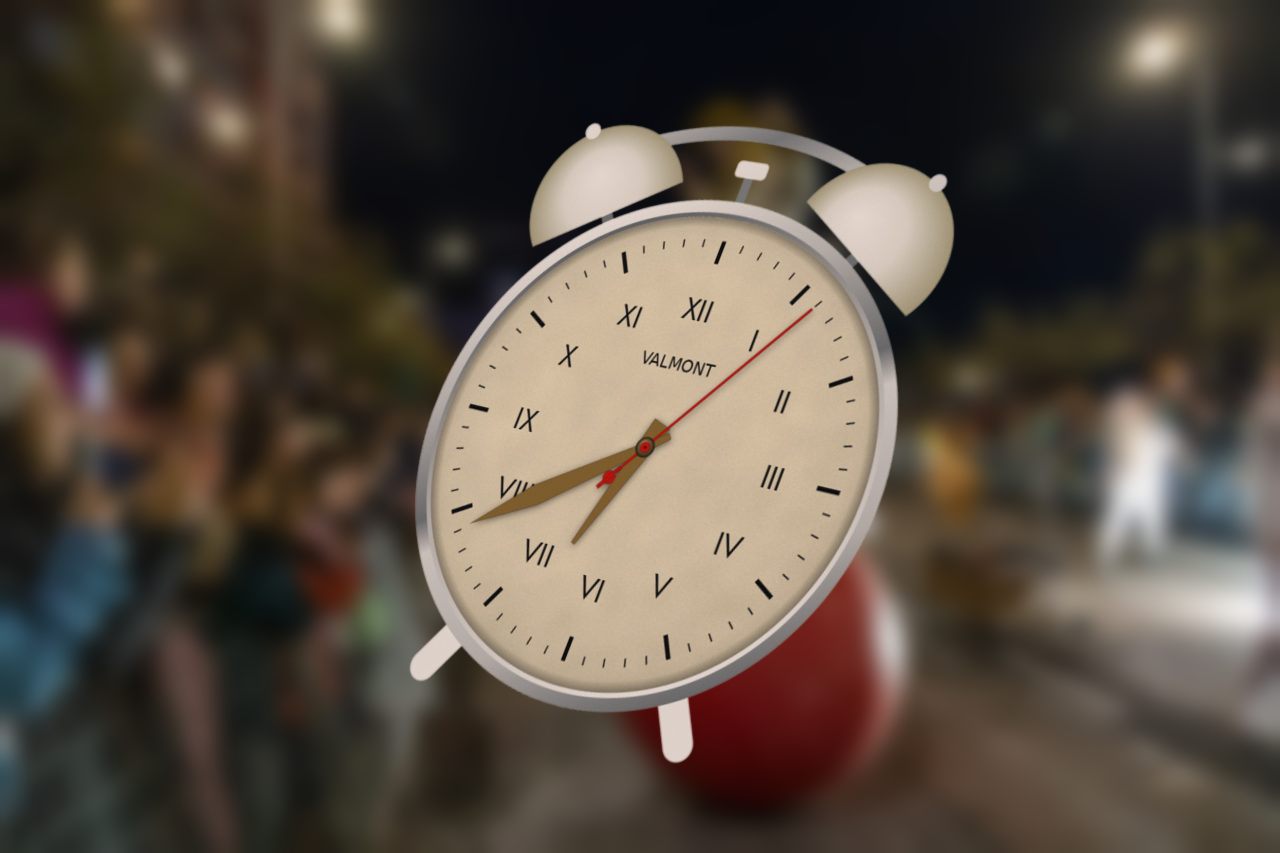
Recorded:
6.39.06
